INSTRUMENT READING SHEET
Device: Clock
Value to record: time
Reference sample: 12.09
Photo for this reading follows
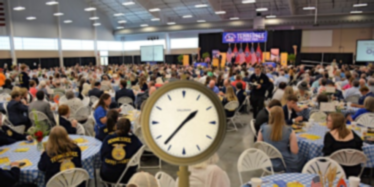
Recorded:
1.37
